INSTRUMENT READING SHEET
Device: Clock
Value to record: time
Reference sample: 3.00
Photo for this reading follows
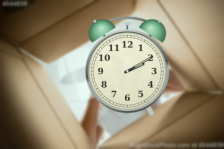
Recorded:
2.10
